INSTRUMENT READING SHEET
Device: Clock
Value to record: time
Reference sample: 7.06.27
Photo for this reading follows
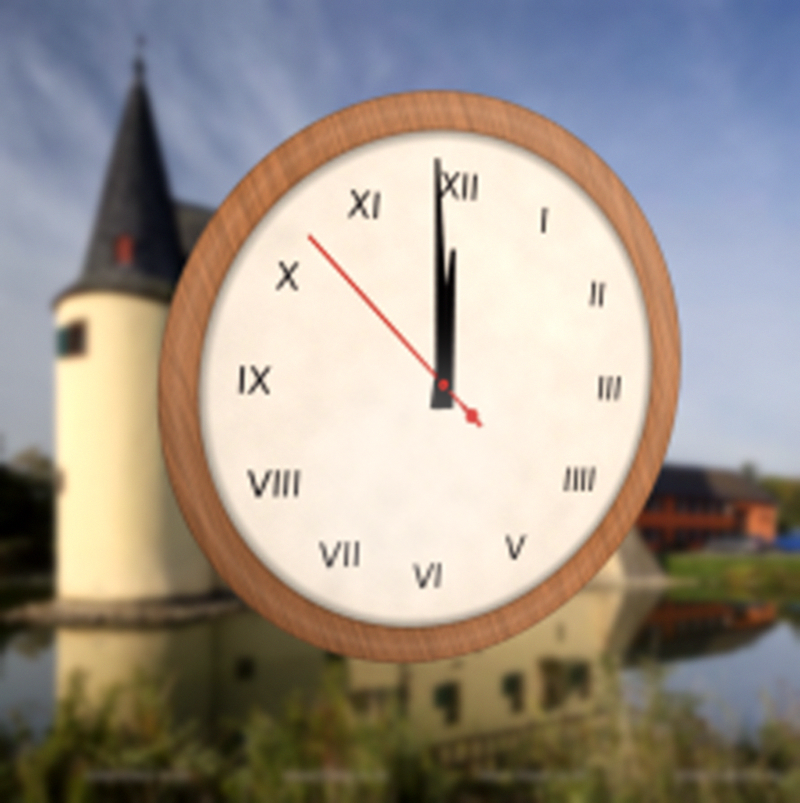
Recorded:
11.58.52
